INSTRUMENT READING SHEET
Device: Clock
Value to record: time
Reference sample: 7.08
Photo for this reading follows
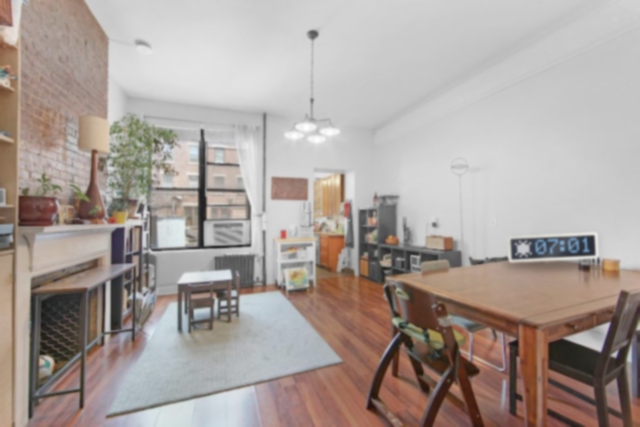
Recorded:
7.01
